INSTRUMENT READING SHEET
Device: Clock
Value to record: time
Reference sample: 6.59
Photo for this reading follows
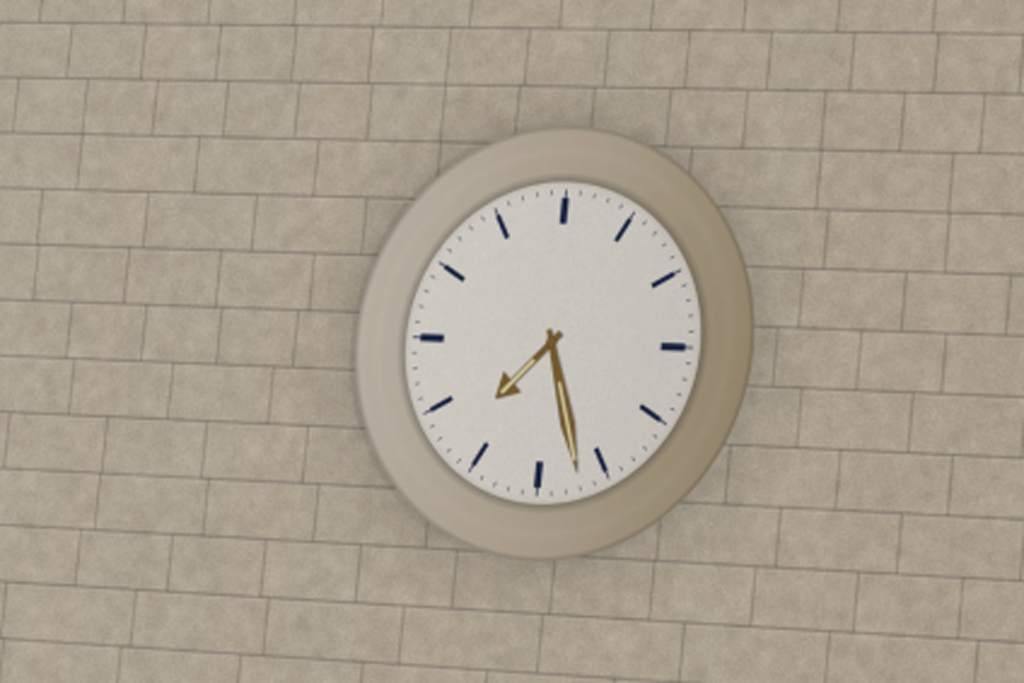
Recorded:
7.27
